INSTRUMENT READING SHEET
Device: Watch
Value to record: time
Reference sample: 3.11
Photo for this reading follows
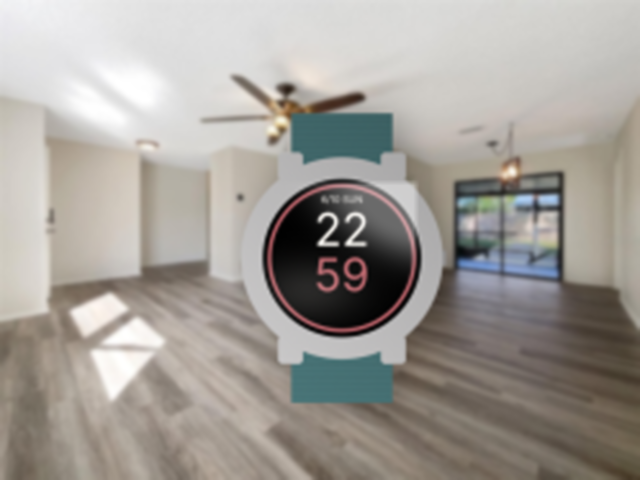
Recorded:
22.59
